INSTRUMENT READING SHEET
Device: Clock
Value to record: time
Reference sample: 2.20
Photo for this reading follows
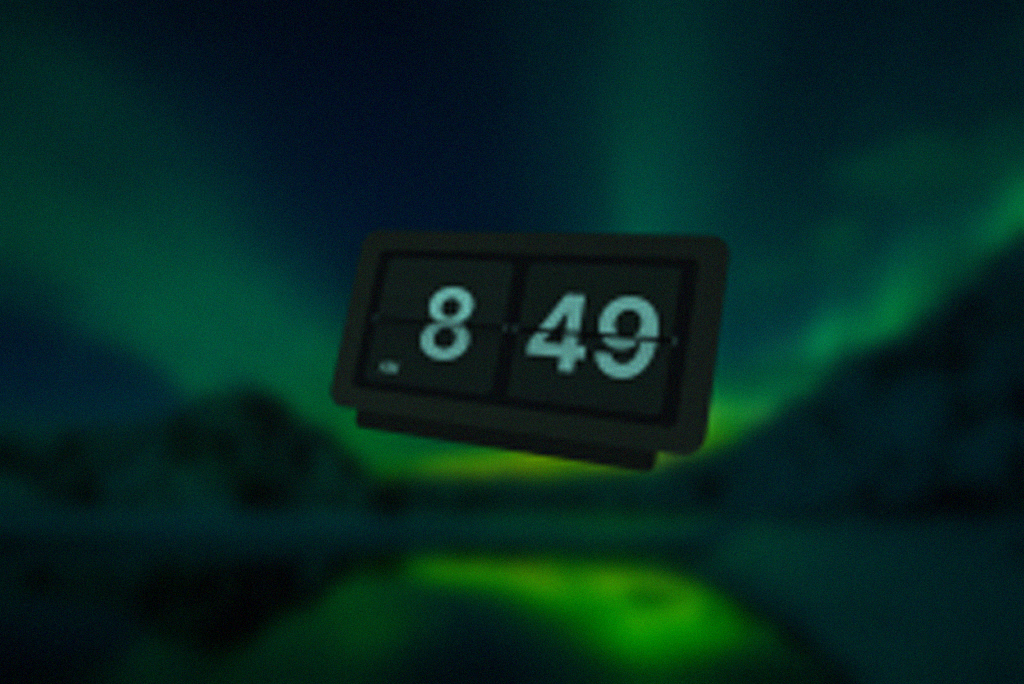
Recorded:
8.49
